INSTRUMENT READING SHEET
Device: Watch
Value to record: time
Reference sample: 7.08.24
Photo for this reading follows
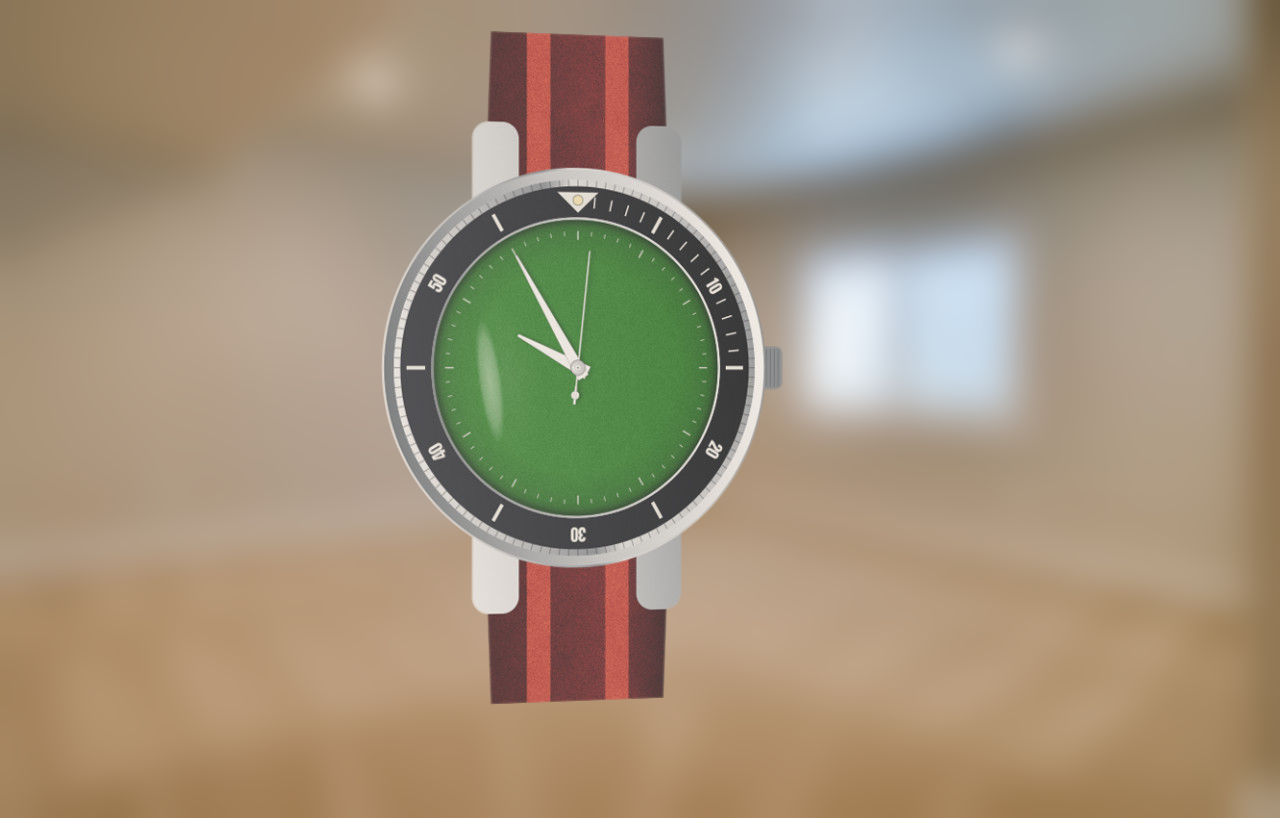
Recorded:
9.55.01
